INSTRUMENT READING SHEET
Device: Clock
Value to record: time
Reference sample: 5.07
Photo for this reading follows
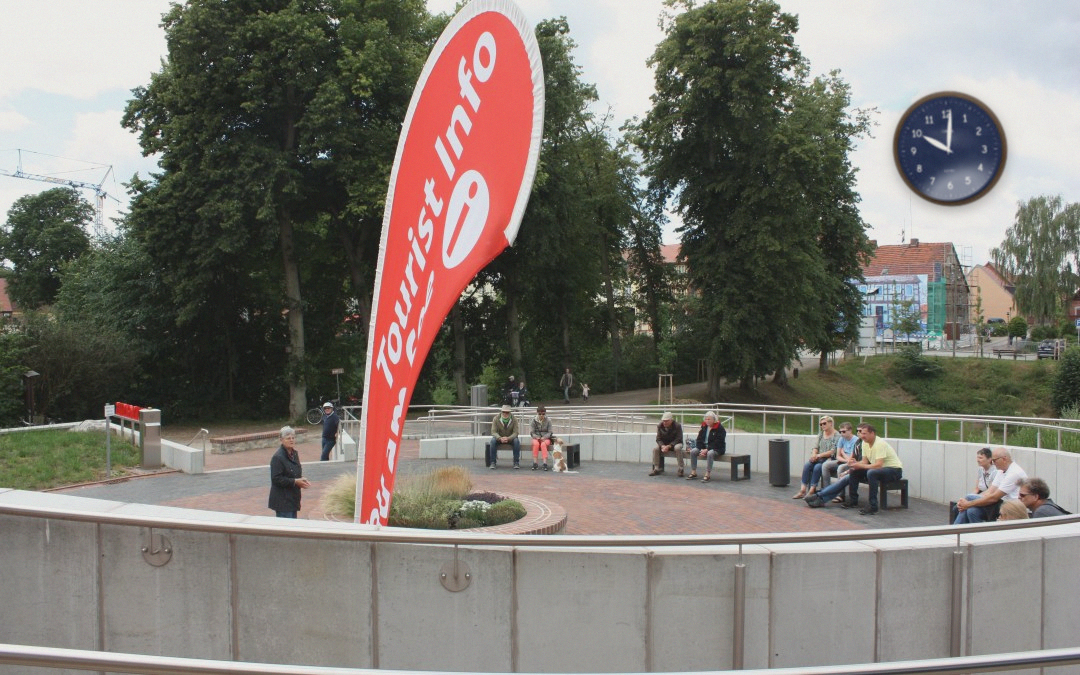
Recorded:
10.01
